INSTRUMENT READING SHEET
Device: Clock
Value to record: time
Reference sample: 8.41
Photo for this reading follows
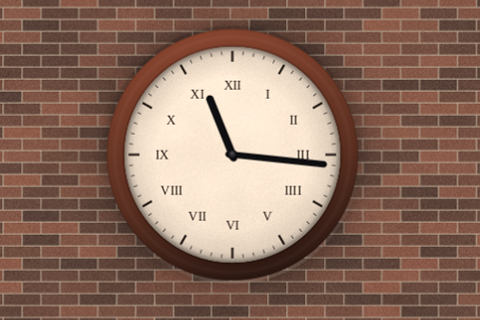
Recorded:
11.16
